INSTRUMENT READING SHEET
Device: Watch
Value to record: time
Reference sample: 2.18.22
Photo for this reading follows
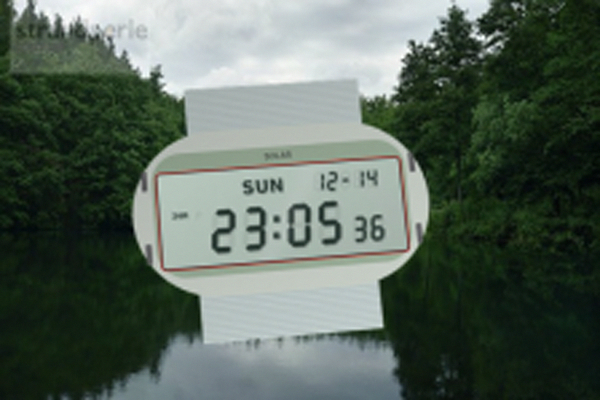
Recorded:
23.05.36
